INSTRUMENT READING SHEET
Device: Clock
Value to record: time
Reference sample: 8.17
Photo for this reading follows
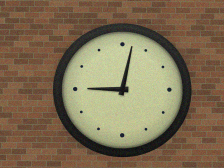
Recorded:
9.02
